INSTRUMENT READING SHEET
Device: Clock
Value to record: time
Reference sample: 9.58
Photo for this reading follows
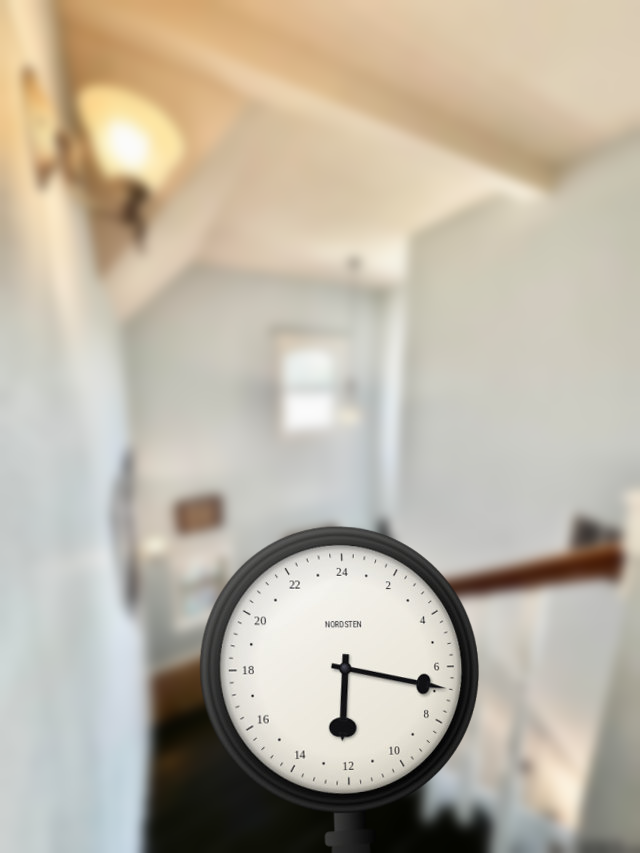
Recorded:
12.17
